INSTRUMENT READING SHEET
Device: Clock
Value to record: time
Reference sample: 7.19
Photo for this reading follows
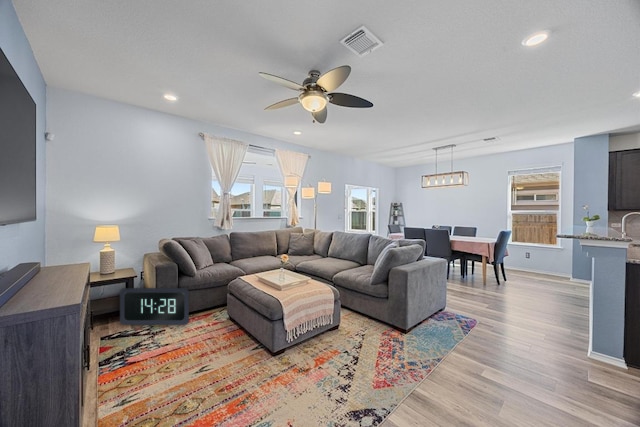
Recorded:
14.28
